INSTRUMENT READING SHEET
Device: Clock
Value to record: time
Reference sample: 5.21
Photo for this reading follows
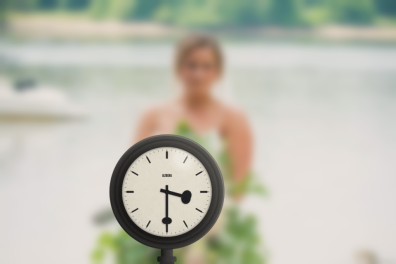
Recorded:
3.30
